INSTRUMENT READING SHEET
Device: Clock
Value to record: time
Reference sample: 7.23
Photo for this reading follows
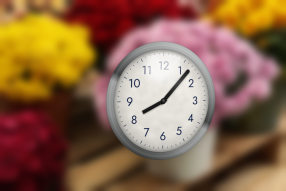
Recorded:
8.07
